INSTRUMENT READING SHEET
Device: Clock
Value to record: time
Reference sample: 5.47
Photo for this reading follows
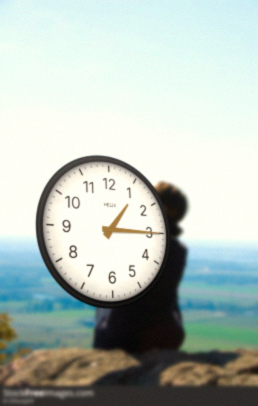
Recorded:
1.15
